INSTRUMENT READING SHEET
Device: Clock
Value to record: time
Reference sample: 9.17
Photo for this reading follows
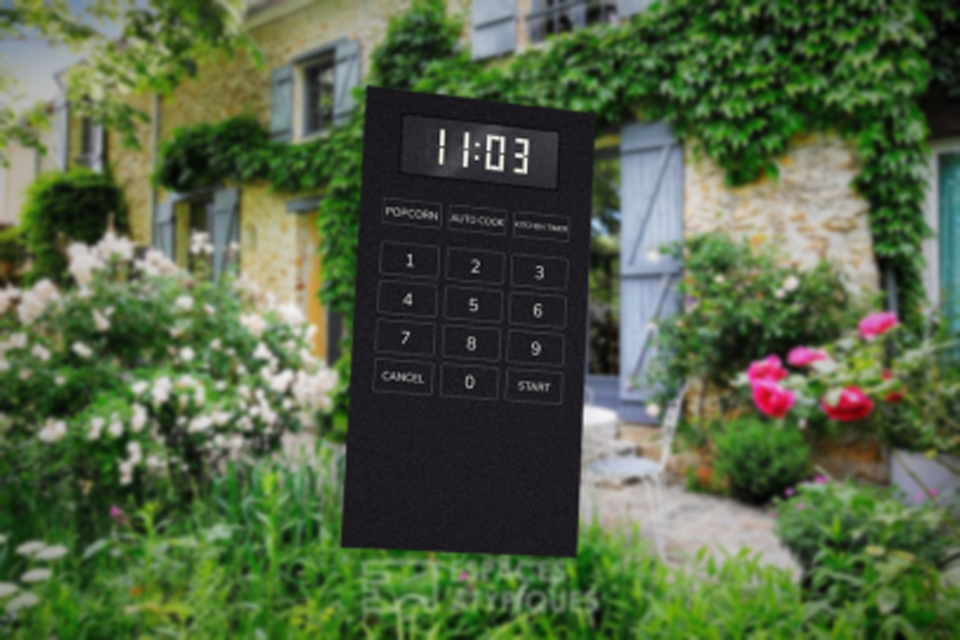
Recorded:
11.03
